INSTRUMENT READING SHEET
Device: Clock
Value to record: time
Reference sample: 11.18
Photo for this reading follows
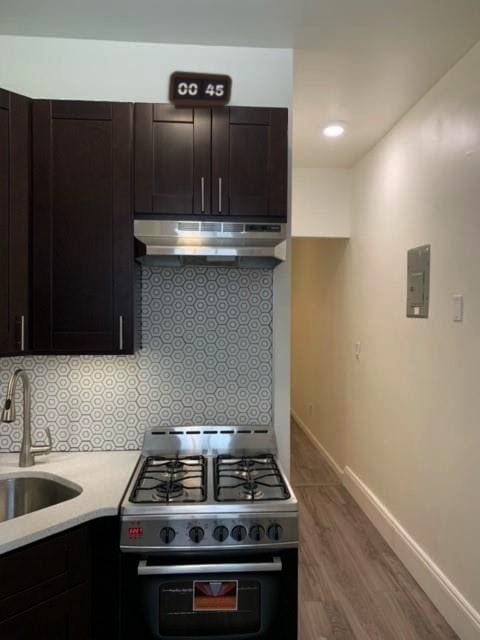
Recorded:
0.45
